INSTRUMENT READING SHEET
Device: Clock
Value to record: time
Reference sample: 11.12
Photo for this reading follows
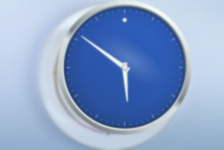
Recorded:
5.51
